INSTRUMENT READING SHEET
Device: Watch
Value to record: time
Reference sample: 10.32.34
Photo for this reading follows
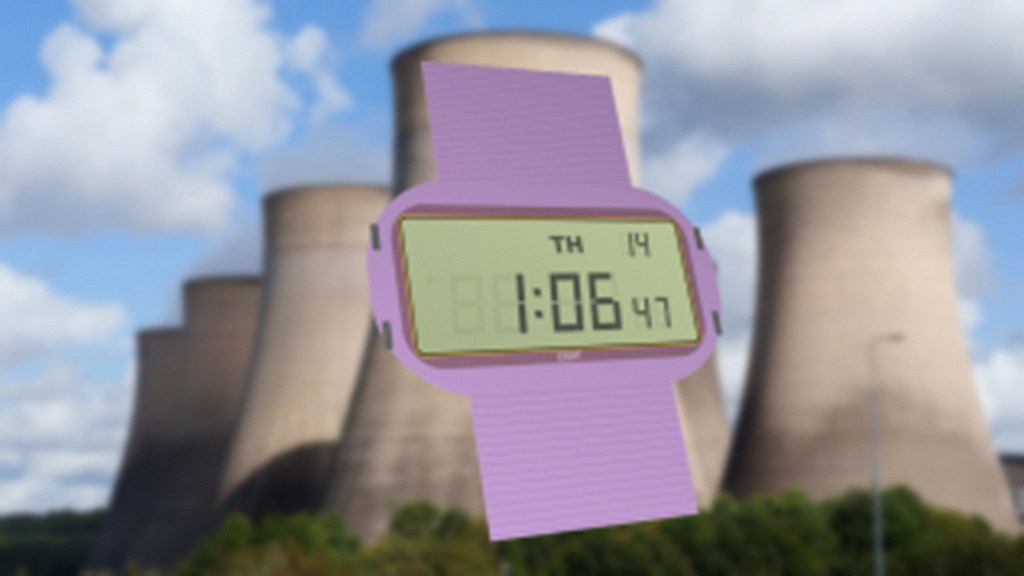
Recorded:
1.06.47
